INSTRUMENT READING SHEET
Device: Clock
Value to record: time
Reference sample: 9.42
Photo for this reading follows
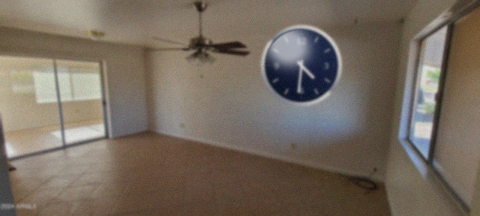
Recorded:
4.31
